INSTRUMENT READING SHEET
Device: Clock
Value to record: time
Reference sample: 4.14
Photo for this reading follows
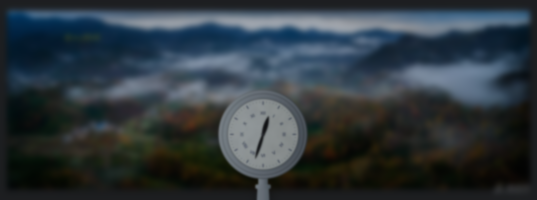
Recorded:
12.33
